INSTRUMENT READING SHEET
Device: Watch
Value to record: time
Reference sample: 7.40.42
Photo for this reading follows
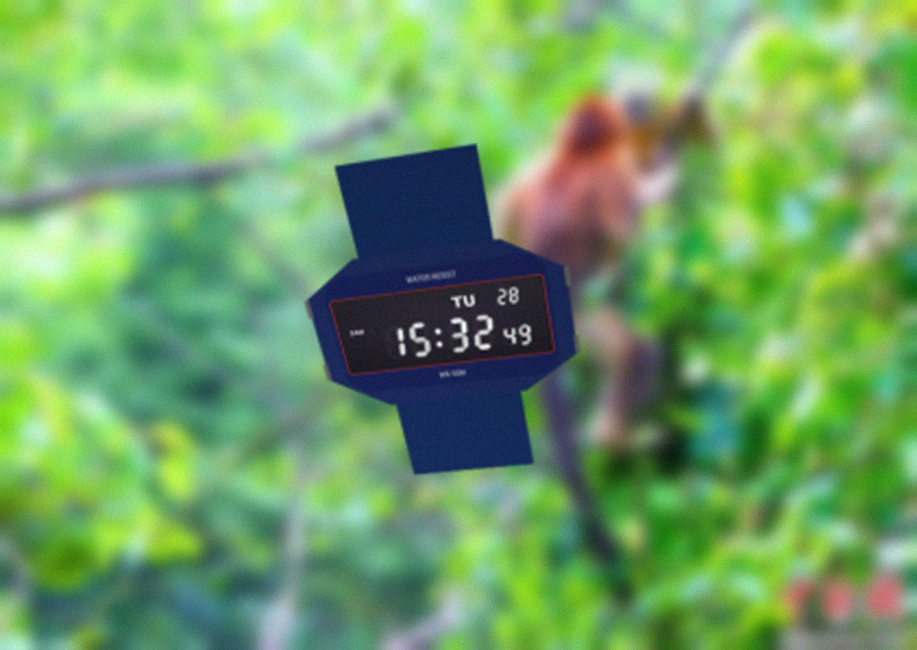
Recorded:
15.32.49
